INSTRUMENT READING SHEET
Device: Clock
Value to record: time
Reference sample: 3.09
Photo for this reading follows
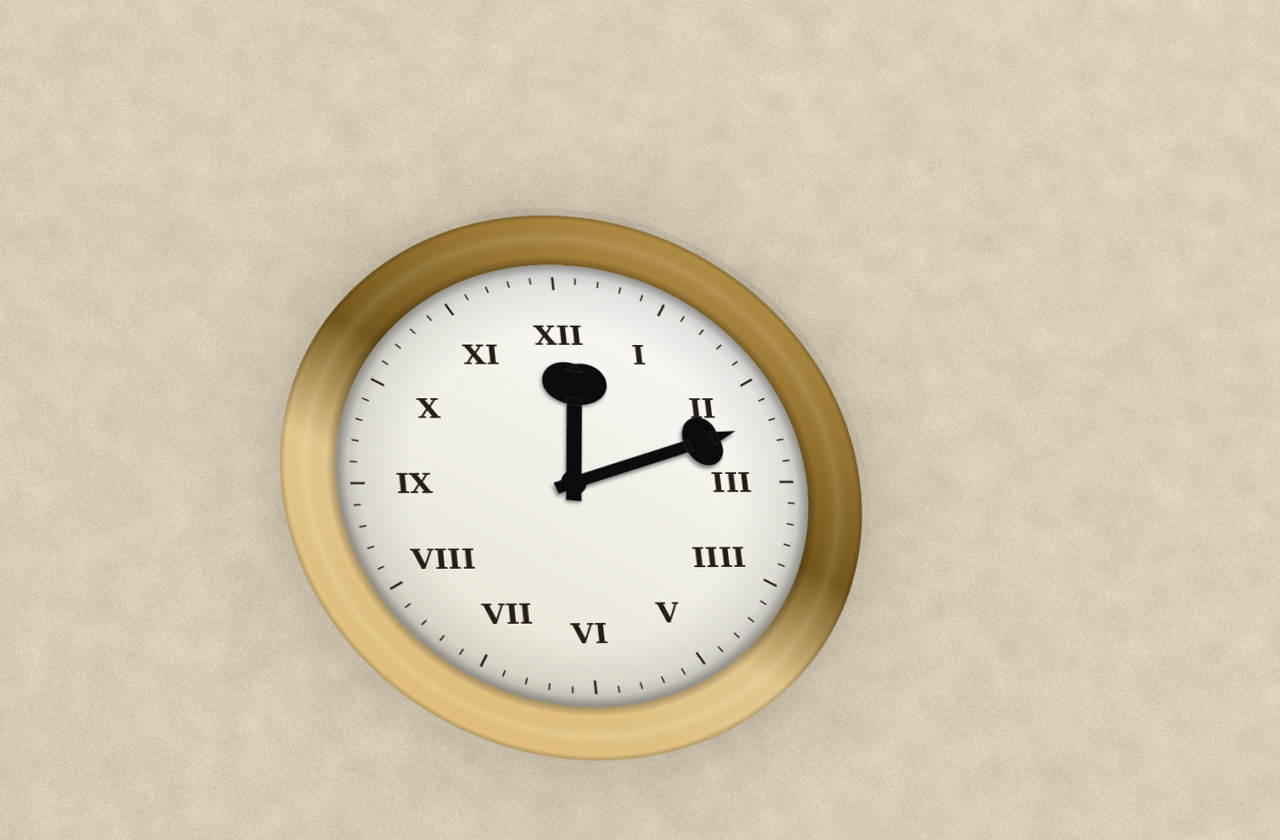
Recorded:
12.12
